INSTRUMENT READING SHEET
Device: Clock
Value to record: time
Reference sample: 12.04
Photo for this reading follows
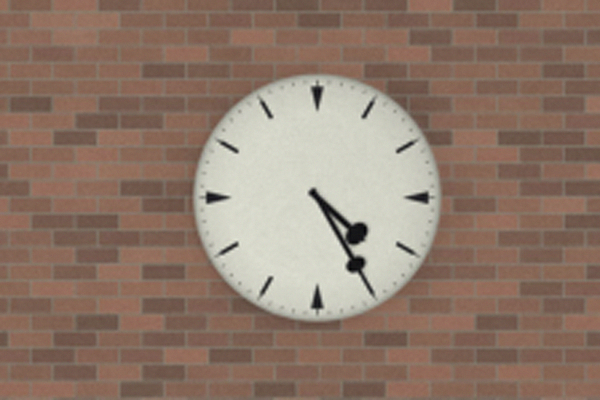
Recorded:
4.25
